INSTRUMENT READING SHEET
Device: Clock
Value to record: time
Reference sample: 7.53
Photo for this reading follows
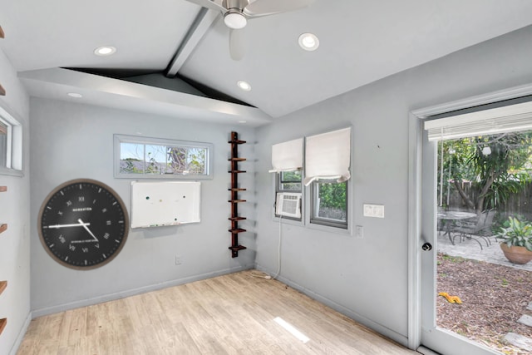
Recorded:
4.45
